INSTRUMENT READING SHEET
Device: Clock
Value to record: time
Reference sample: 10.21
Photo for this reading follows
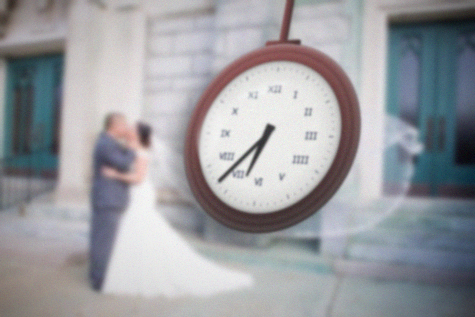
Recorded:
6.37
